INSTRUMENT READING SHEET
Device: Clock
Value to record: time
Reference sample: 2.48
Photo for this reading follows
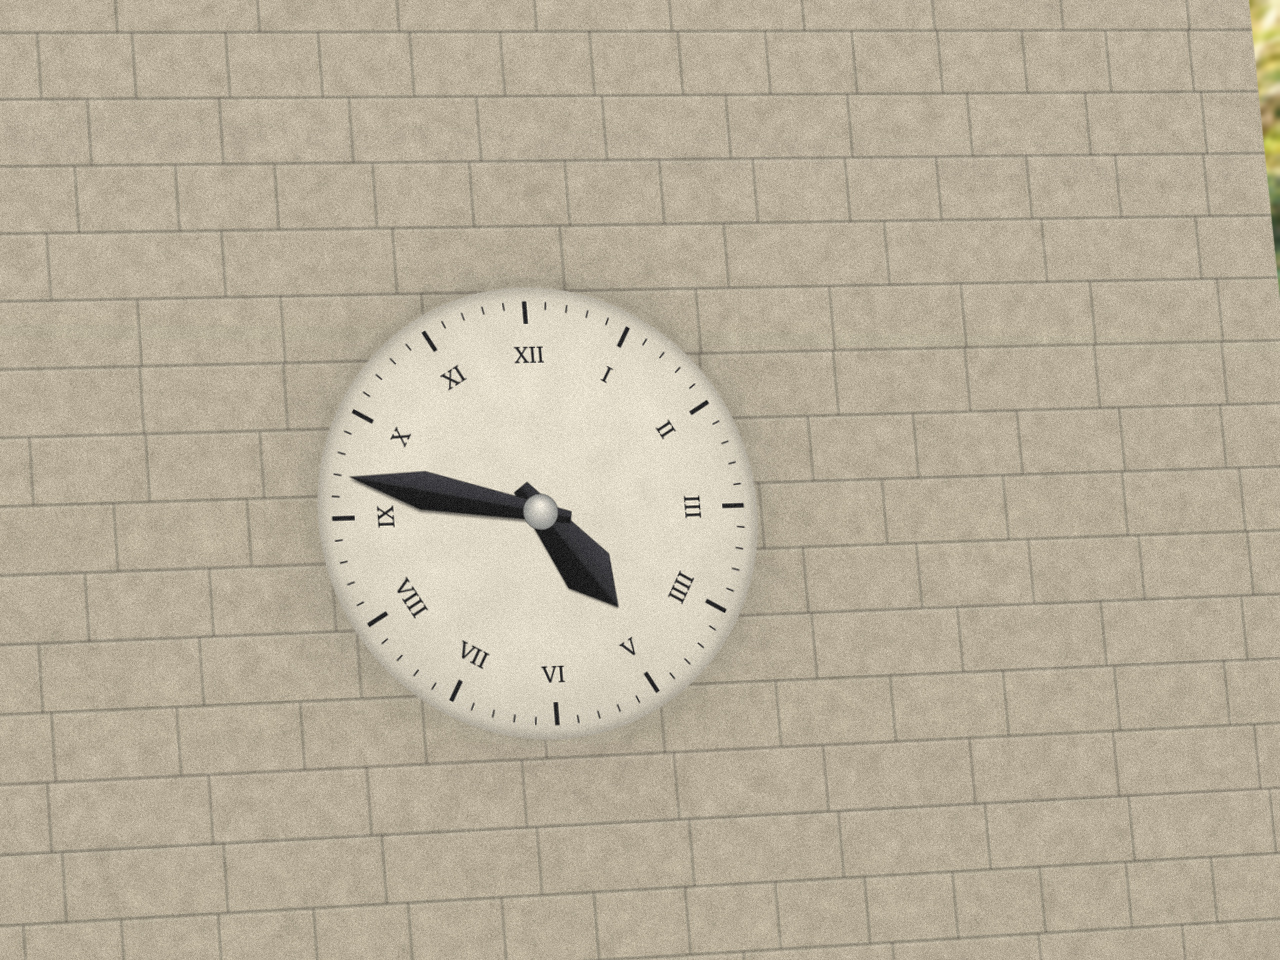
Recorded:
4.47
